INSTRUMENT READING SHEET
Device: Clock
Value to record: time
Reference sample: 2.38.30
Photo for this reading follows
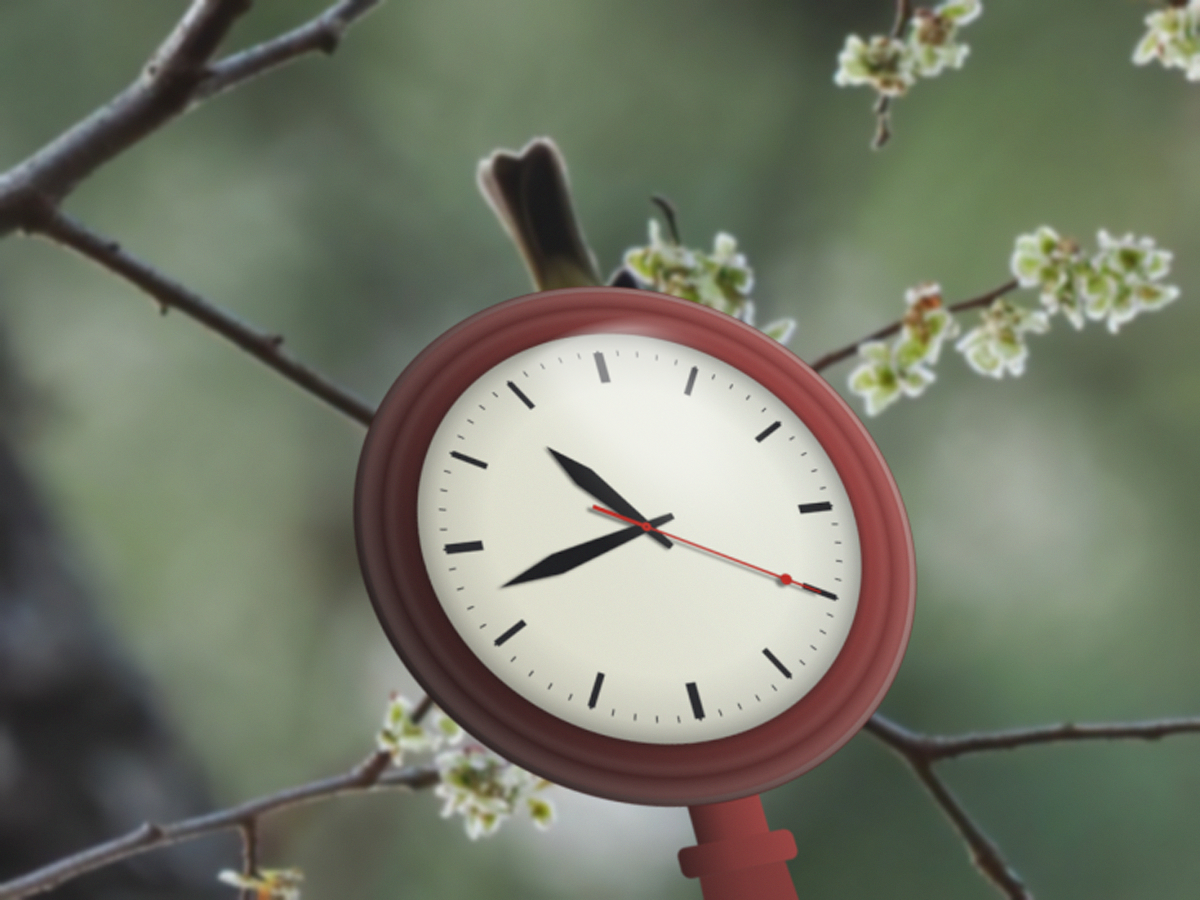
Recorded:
10.42.20
